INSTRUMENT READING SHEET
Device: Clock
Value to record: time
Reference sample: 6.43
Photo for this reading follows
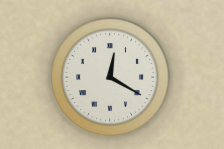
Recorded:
12.20
